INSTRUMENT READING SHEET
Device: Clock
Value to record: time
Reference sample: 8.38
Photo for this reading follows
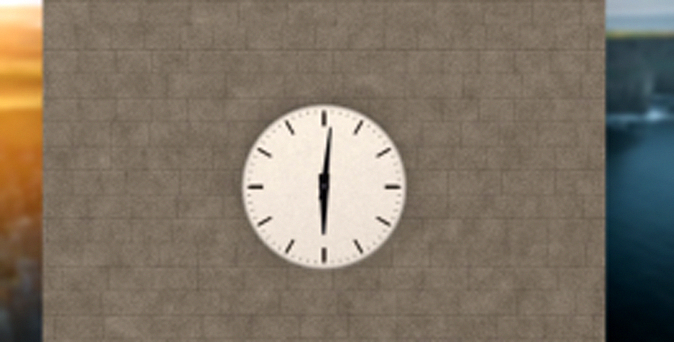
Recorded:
6.01
